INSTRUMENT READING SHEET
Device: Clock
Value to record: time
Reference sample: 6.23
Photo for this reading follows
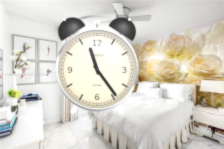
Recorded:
11.24
